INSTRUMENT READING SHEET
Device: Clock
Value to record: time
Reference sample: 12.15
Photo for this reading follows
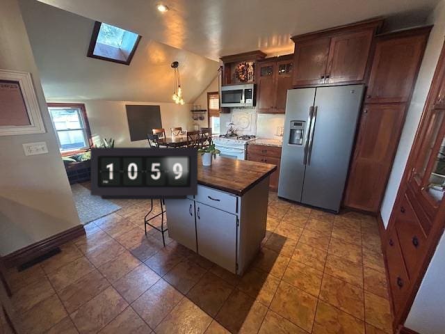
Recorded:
10.59
